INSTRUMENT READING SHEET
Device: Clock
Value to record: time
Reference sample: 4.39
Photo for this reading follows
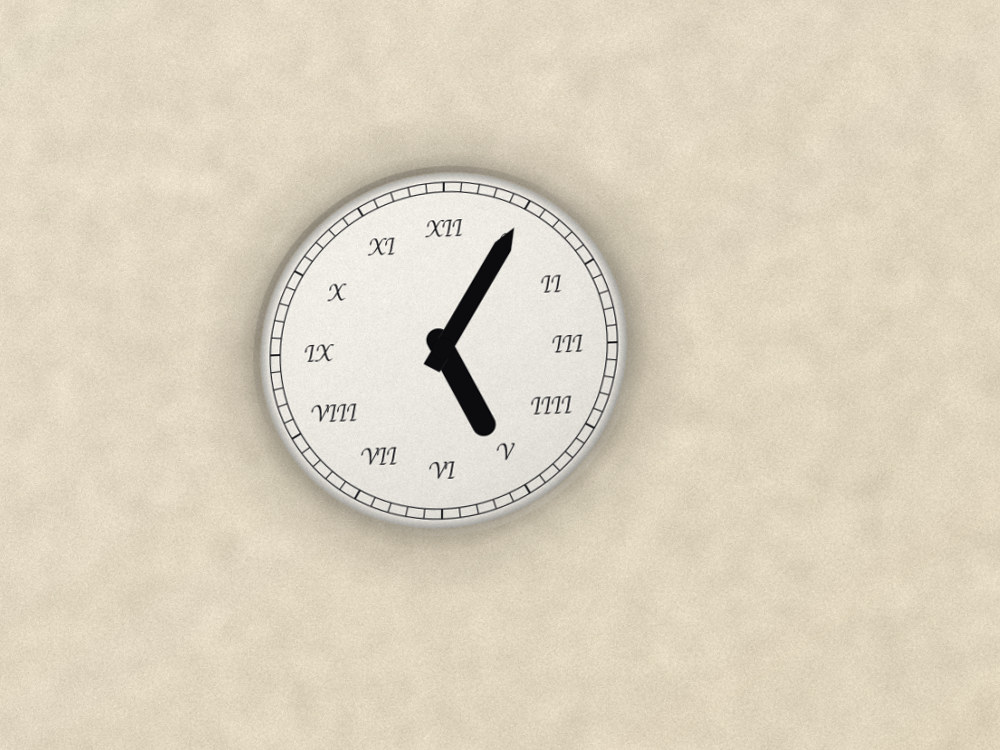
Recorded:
5.05
